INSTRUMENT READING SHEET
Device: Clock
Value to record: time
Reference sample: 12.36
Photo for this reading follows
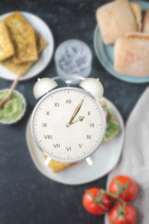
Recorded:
2.05
